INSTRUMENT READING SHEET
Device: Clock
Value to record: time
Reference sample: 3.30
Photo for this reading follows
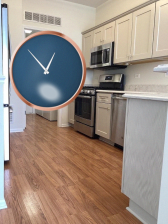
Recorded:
12.53
